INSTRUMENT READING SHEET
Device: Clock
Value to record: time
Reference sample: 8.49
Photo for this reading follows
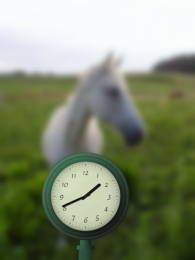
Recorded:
1.41
